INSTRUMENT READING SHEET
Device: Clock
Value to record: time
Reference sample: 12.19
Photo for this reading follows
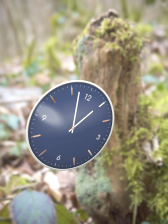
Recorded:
12.57
